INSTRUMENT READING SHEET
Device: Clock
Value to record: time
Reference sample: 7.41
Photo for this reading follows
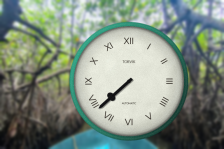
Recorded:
7.38
